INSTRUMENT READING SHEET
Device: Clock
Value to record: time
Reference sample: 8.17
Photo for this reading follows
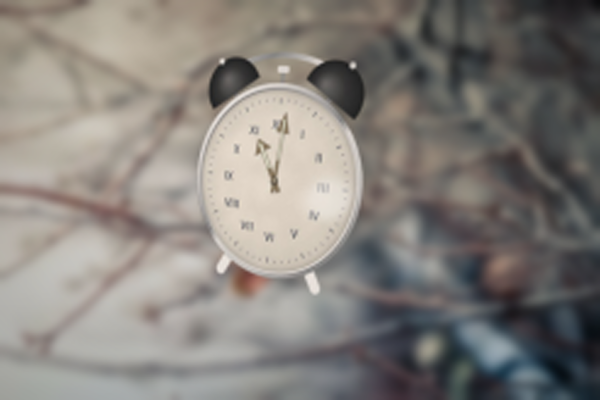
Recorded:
11.01
